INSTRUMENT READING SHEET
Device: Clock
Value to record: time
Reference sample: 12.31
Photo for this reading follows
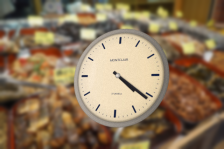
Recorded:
4.21
